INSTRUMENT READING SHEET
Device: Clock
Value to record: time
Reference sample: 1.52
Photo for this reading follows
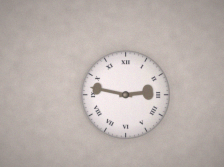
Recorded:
2.47
